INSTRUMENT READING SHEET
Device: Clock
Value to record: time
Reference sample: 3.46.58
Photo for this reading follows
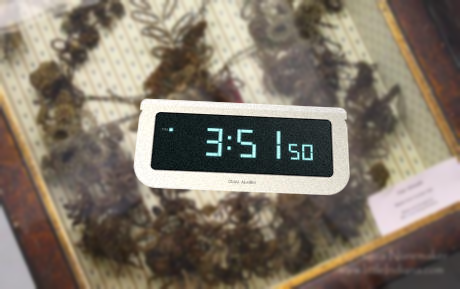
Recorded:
3.51.50
